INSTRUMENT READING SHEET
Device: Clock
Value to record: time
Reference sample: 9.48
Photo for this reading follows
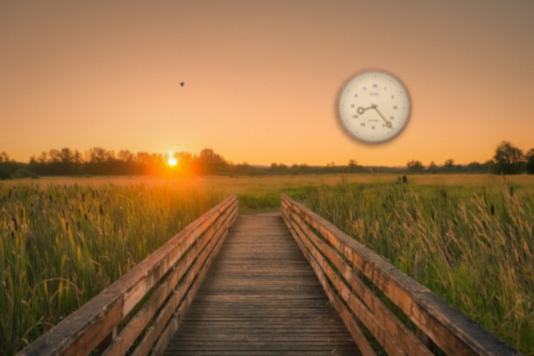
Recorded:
8.23
